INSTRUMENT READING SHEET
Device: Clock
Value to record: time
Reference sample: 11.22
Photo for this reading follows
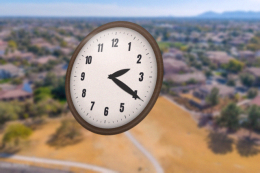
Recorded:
2.20
